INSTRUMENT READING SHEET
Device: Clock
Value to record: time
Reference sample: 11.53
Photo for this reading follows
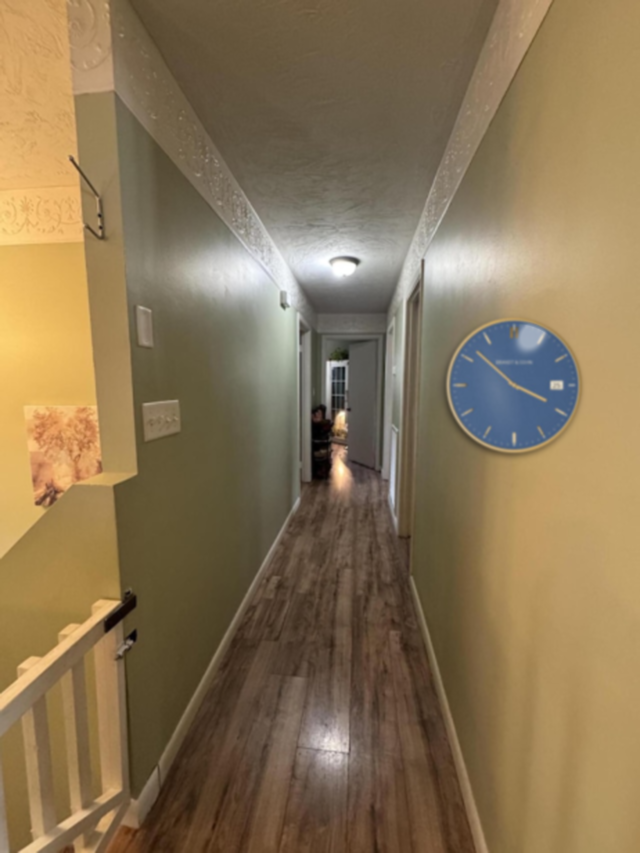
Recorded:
3.52
